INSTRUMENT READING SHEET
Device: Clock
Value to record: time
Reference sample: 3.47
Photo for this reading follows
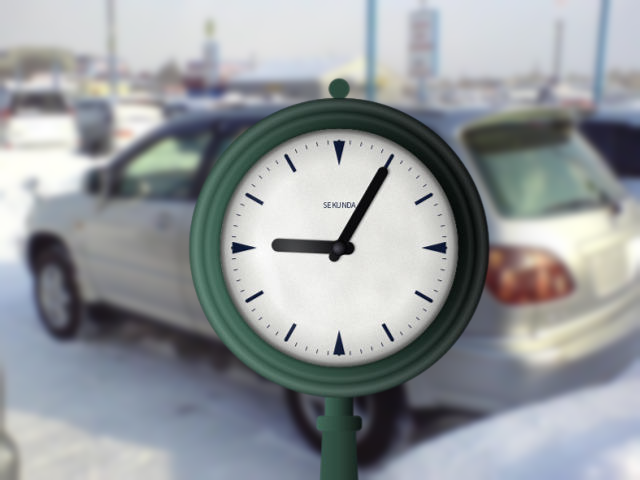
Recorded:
9.05
